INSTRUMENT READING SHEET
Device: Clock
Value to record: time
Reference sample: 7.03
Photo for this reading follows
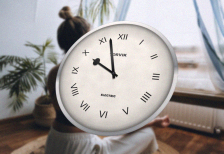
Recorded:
9.57
